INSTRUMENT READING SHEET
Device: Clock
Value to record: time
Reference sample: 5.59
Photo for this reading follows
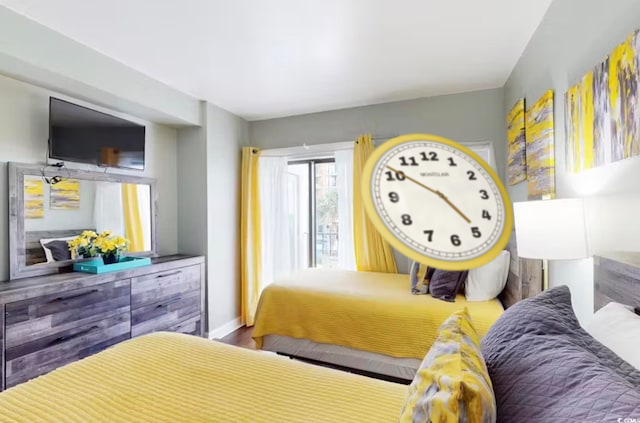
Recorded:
4.51
